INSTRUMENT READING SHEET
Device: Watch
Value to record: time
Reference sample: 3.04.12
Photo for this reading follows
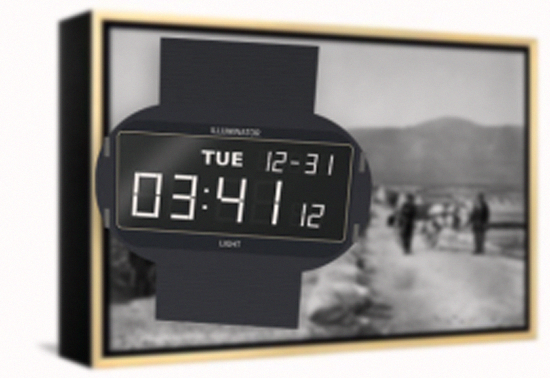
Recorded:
3.41.12
